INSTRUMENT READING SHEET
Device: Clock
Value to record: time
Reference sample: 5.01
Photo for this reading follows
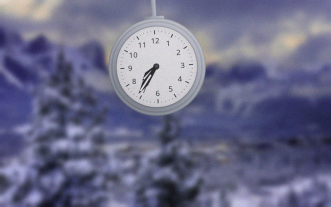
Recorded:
7.36
